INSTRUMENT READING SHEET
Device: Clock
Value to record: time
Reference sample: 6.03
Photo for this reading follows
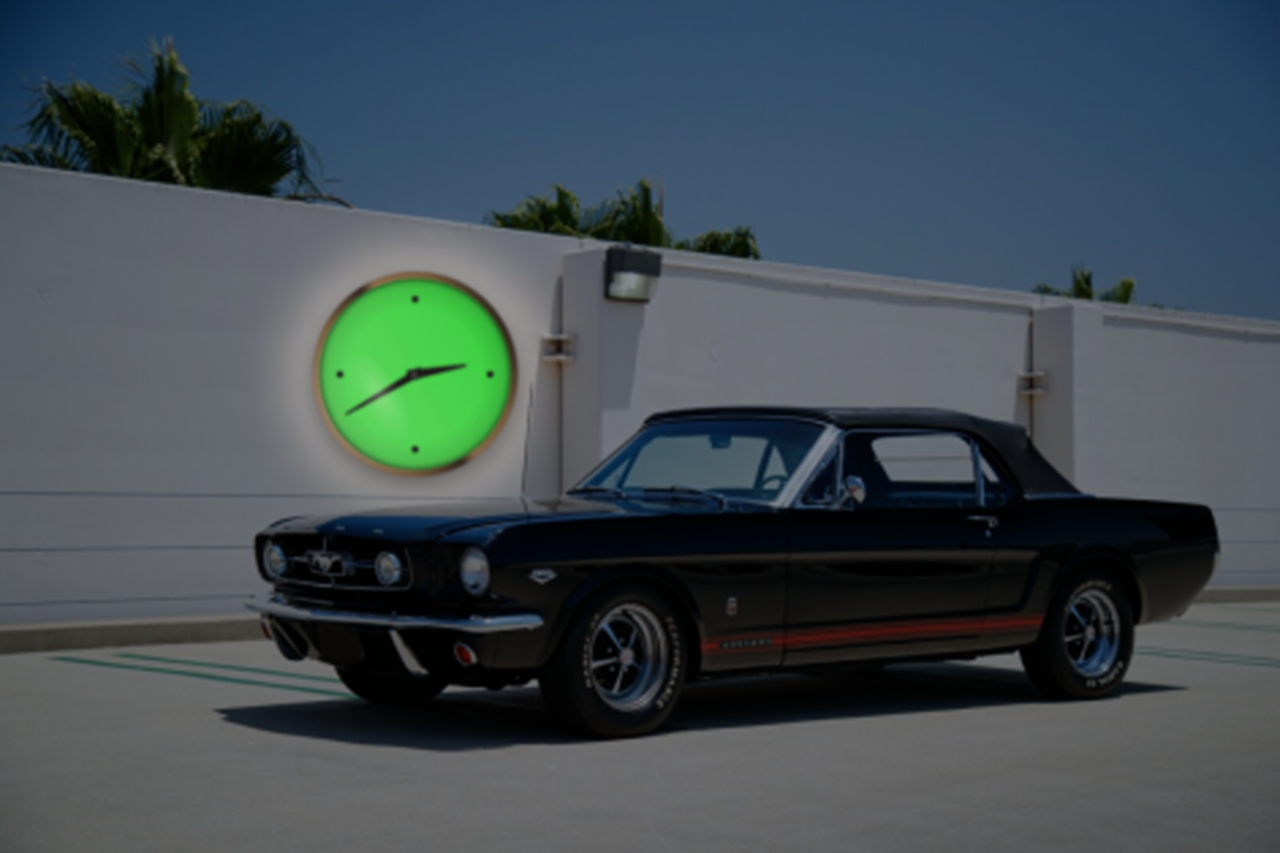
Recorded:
2.40
